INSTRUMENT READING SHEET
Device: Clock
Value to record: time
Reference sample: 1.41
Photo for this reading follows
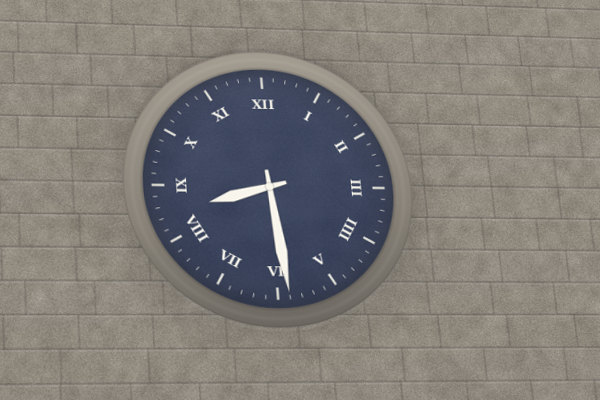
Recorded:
8.29
